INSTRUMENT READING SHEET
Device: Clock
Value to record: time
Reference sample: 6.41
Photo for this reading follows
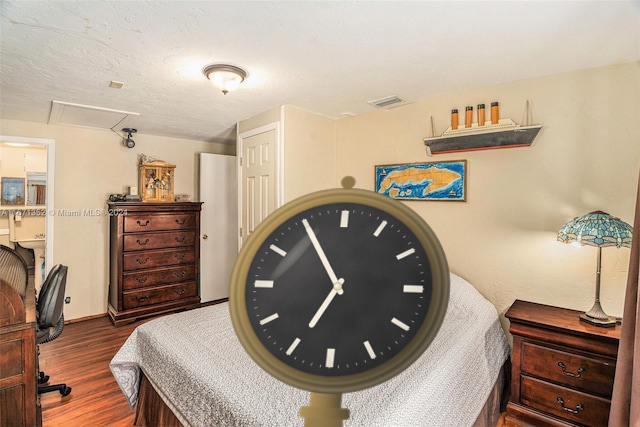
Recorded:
6.55
